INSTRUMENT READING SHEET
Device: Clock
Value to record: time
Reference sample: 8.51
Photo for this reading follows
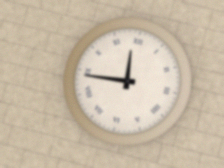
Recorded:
11.44
